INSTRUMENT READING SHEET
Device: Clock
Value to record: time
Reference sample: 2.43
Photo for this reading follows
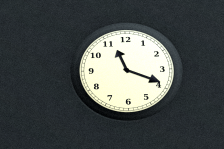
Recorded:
11.19
